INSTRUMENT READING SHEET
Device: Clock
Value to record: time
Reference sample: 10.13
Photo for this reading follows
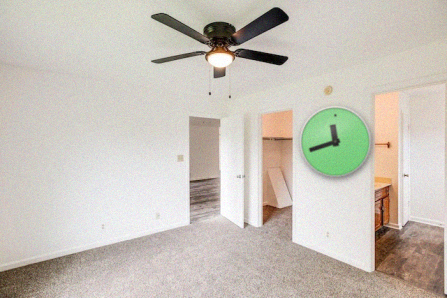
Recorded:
11.42
